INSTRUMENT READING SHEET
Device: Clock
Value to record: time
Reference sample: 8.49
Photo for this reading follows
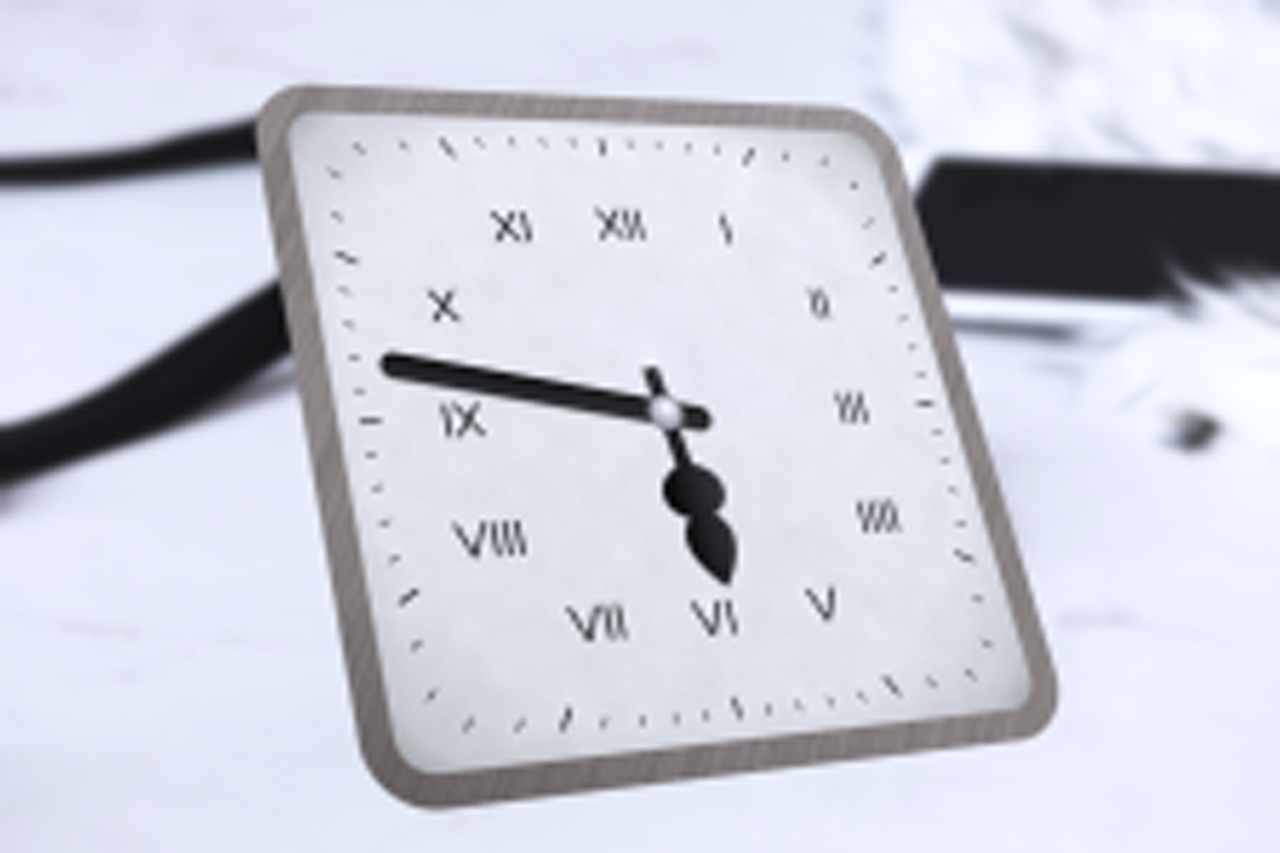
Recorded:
5.47
